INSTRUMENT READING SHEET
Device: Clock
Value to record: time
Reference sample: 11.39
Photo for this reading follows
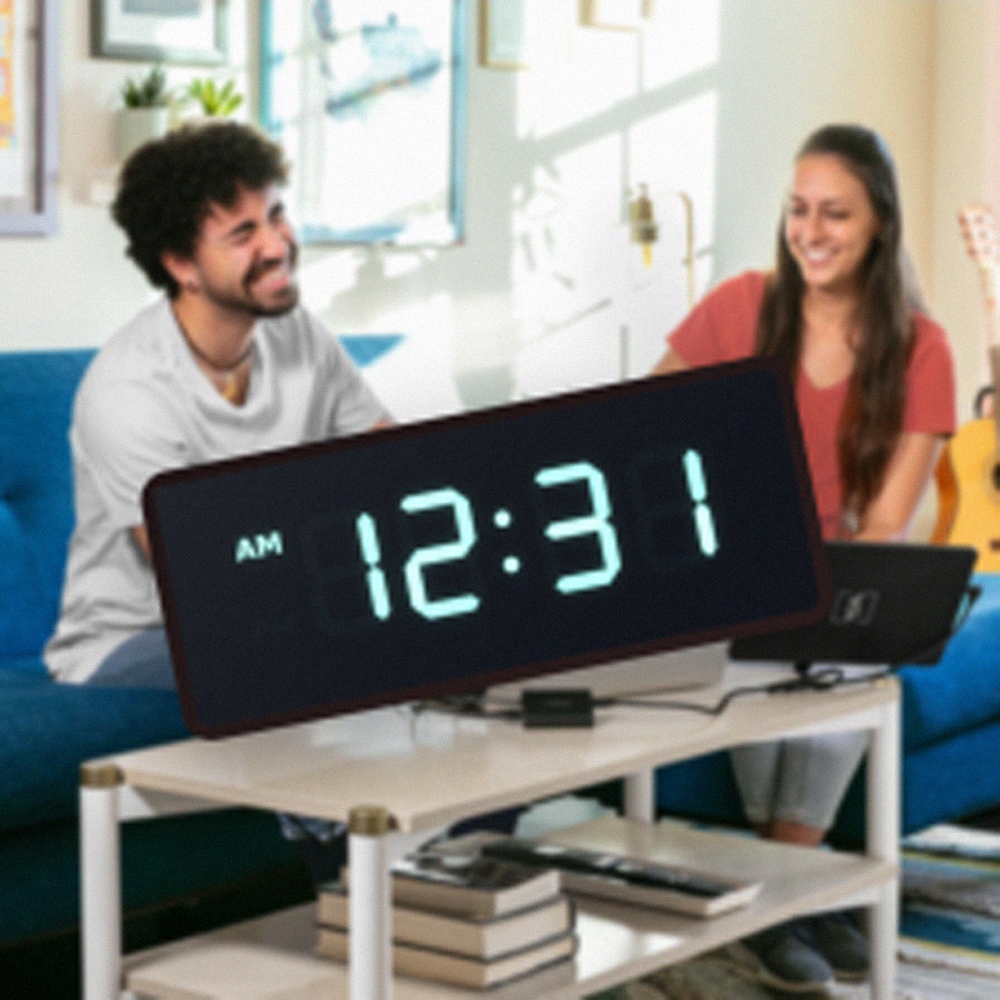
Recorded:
12.31
